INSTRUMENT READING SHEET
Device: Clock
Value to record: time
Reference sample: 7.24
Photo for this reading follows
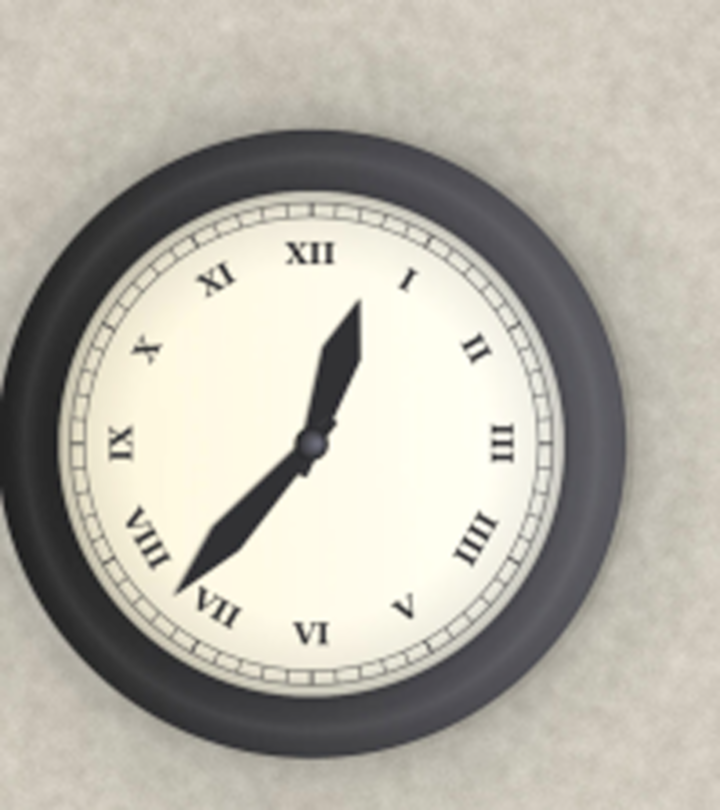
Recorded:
12.37
